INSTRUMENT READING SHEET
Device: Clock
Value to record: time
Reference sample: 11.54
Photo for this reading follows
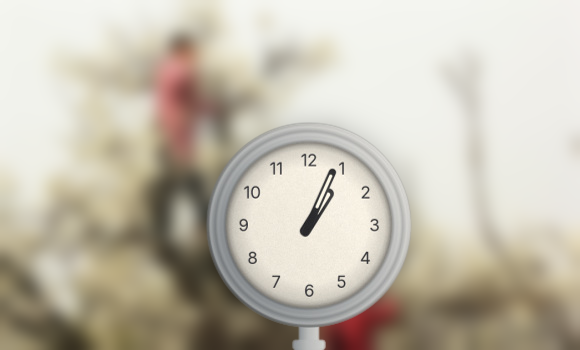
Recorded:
1.04
